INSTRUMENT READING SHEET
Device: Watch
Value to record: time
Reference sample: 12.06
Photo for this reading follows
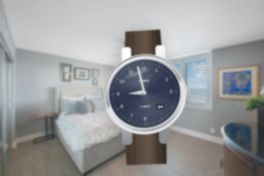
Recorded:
8.58
